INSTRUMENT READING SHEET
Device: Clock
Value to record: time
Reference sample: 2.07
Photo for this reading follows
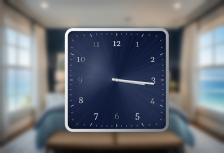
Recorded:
3.16
